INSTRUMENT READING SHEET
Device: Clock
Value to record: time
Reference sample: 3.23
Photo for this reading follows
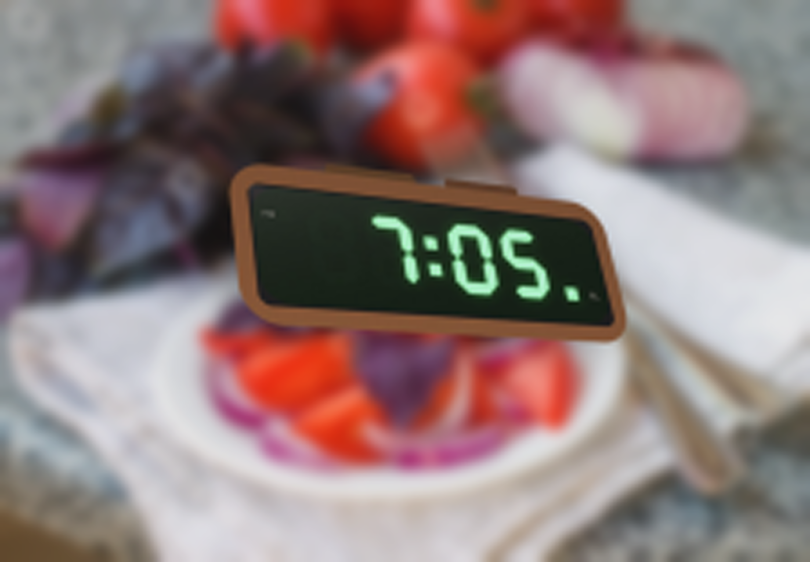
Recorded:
7.05
